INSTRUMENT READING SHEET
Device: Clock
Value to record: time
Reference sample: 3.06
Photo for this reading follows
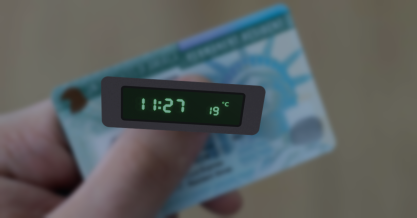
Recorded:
11.27
